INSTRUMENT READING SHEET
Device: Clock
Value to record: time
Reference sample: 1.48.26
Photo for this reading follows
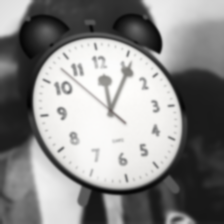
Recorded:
12.05.53
